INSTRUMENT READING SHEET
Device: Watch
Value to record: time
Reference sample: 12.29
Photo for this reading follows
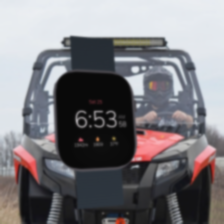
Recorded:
6.53
